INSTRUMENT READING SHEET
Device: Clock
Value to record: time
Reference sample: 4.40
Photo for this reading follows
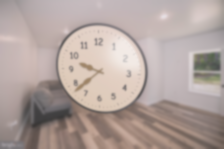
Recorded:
9.38
